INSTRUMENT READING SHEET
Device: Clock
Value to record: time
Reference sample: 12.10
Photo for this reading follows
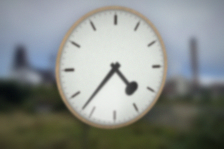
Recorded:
4.37
